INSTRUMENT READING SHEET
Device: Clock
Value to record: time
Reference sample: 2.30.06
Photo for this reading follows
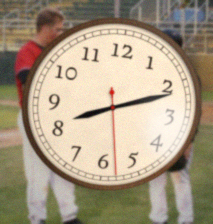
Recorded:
8.11.28
